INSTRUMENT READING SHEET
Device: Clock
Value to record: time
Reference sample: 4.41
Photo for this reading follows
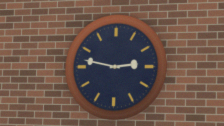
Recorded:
2.47
